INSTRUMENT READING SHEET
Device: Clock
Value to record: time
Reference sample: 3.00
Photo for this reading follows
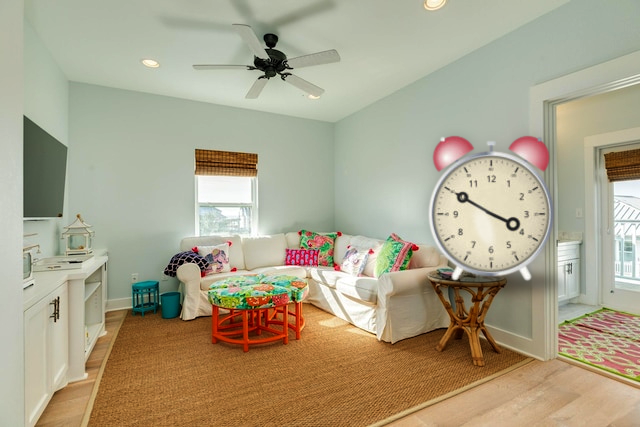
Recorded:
3.50
